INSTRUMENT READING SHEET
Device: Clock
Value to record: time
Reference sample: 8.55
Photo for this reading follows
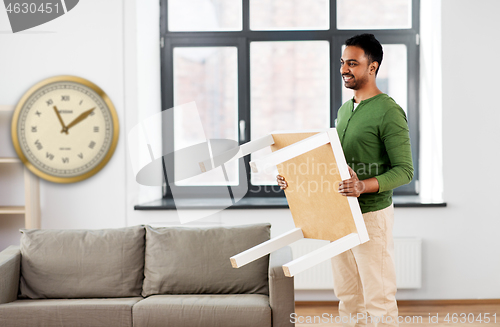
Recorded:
11.09
